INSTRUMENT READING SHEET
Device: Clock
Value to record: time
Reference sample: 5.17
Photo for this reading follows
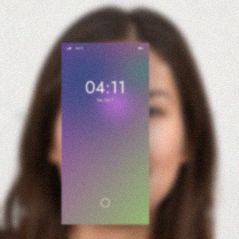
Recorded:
4.11
